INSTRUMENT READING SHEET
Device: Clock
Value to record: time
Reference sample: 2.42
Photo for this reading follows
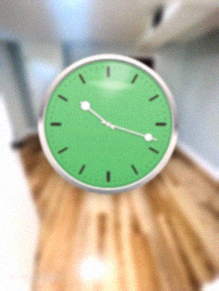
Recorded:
10.18
